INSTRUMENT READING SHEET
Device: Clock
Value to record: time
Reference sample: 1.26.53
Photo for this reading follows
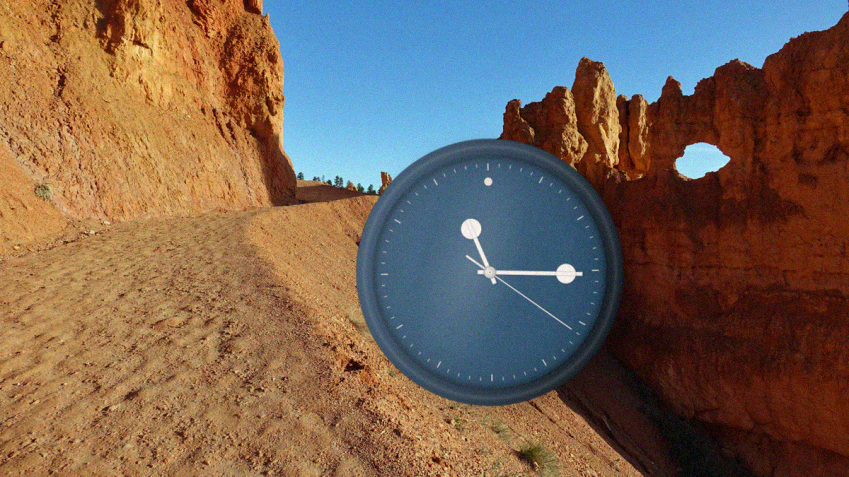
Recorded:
11.15.21
